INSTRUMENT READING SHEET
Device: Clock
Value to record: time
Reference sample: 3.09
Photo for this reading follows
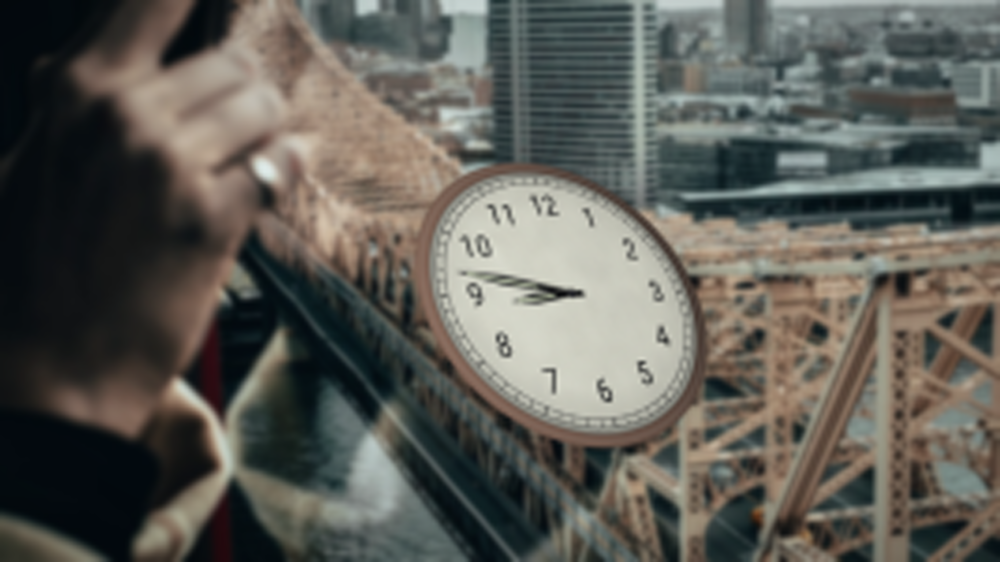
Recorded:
8.47
